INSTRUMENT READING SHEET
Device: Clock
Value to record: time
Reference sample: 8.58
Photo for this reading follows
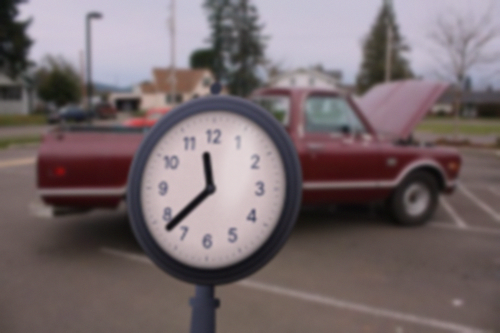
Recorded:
11.38
